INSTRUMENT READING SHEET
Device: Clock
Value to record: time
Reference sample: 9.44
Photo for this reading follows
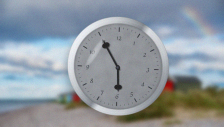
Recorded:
5.55
